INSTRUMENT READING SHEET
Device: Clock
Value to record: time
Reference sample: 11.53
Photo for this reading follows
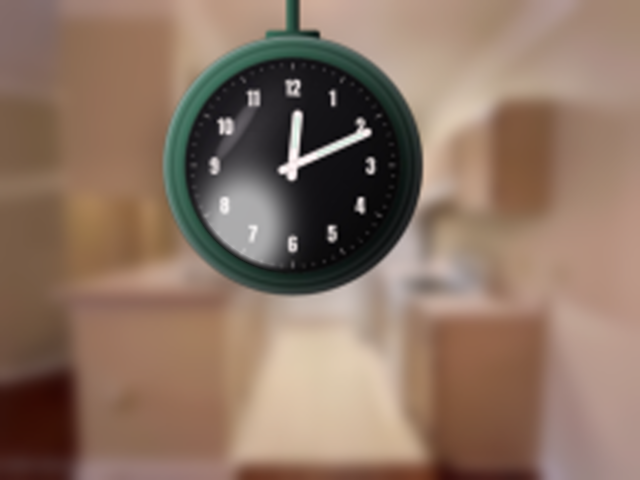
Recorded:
12.11
